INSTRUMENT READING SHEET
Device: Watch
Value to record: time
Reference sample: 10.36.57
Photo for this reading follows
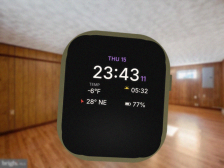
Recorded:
23.43.11
